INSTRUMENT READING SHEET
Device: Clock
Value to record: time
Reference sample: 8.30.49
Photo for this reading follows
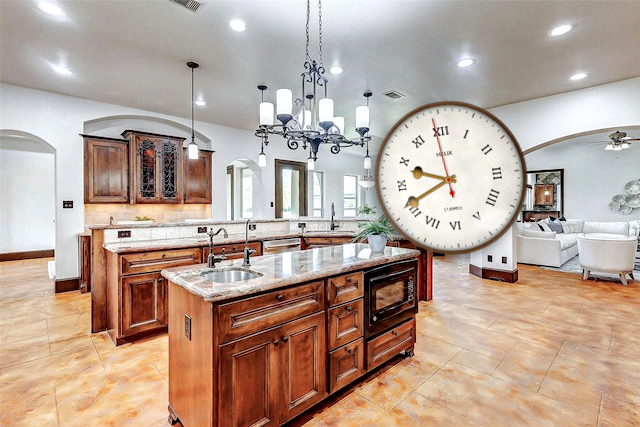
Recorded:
9.40.59
